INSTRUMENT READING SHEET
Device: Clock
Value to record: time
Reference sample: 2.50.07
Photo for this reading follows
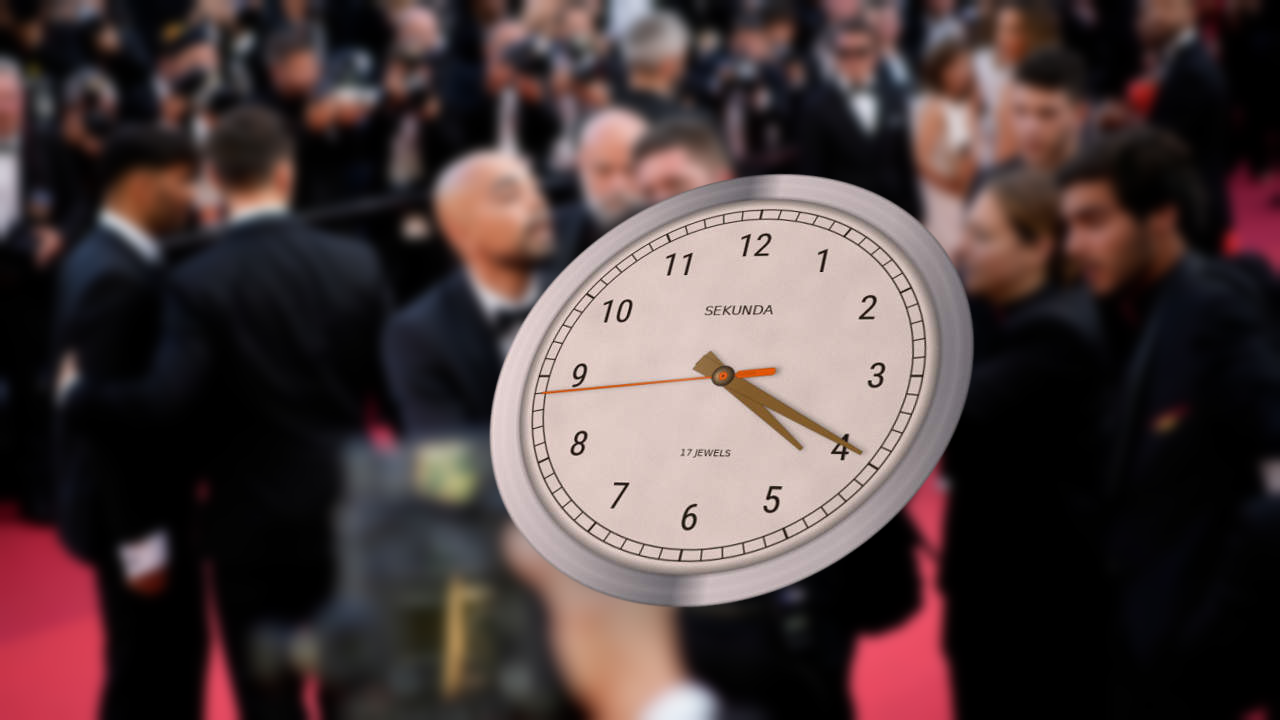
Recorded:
4.19.44
